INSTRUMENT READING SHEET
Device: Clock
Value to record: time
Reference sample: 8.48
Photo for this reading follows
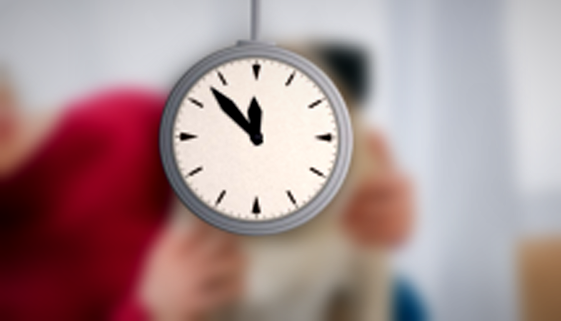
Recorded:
11.53
